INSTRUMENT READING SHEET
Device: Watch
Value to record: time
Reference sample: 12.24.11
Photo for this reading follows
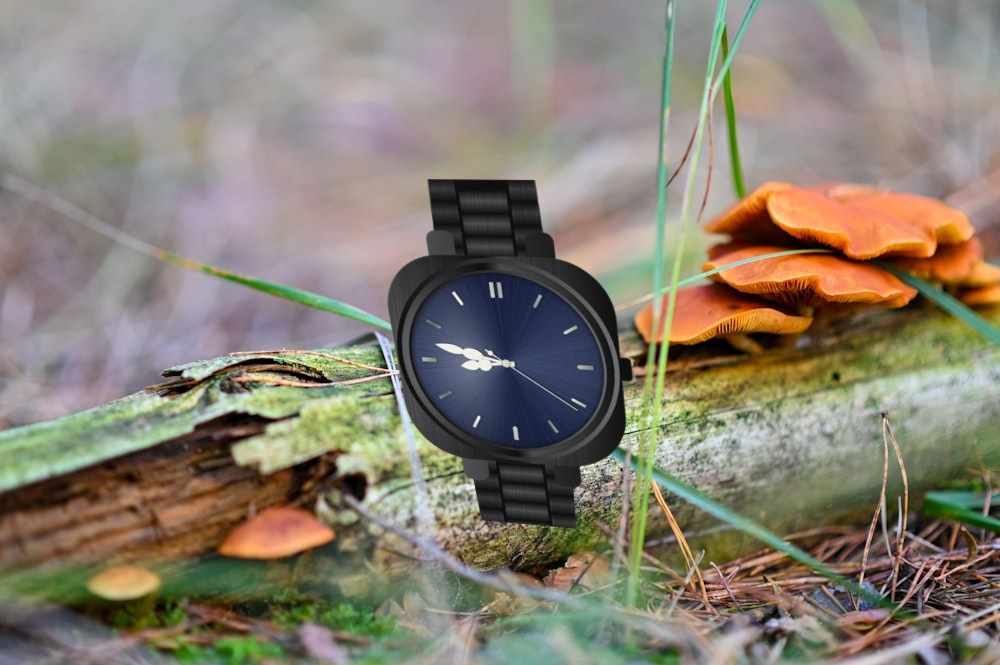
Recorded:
8.47.21
